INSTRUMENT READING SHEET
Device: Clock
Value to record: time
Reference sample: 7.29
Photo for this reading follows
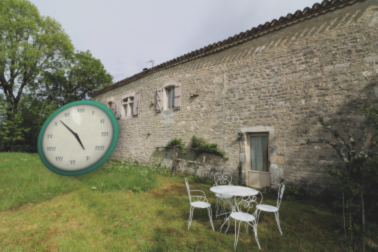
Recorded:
4.52
